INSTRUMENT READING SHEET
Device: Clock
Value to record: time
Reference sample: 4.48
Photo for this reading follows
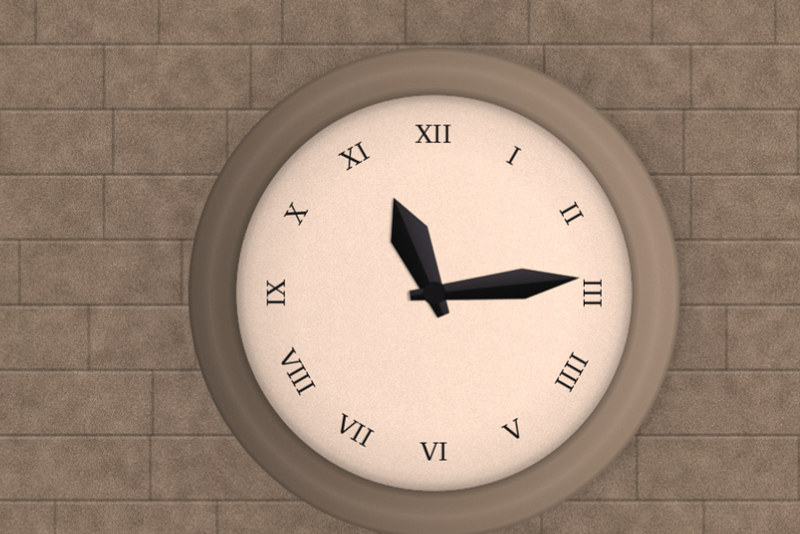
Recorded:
11.14
